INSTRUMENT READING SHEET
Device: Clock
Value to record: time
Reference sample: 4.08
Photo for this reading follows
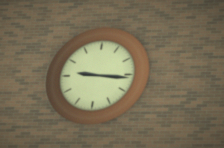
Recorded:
9.16
